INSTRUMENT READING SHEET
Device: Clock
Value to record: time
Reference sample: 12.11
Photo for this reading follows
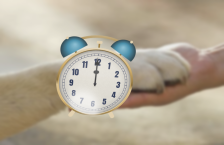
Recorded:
12.00
